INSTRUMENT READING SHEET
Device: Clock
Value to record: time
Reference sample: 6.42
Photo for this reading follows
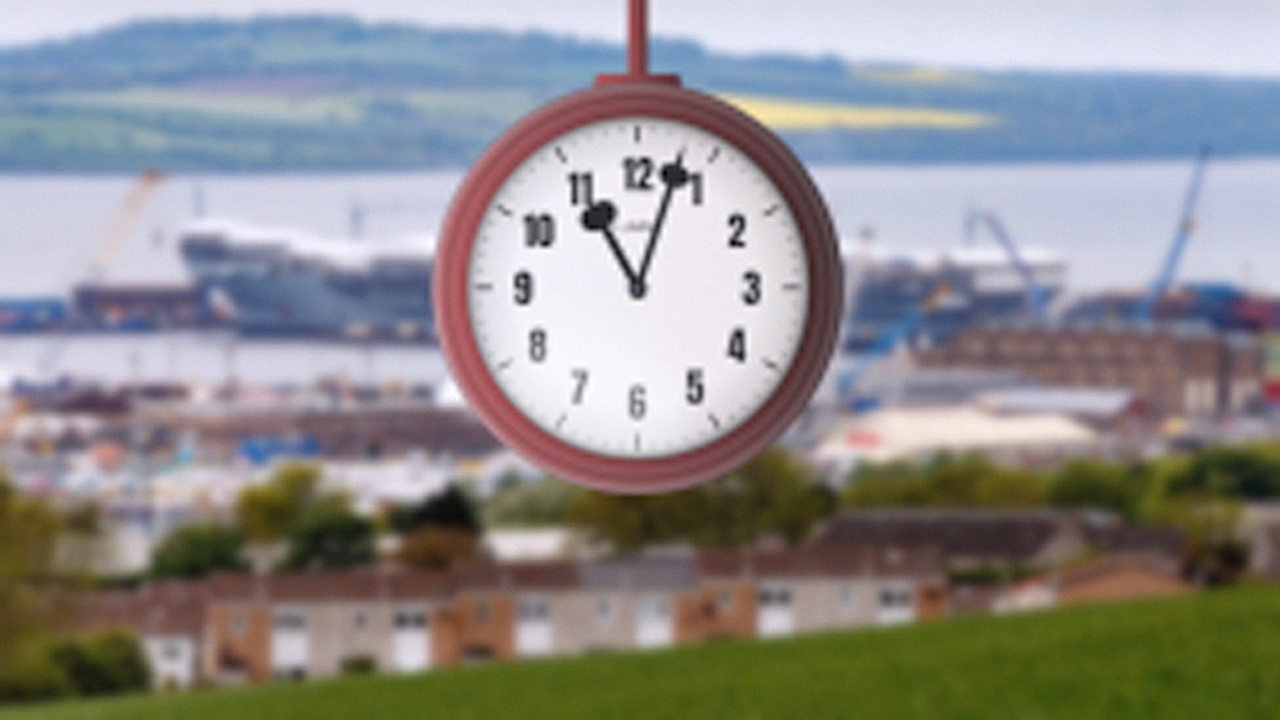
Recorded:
11.03
